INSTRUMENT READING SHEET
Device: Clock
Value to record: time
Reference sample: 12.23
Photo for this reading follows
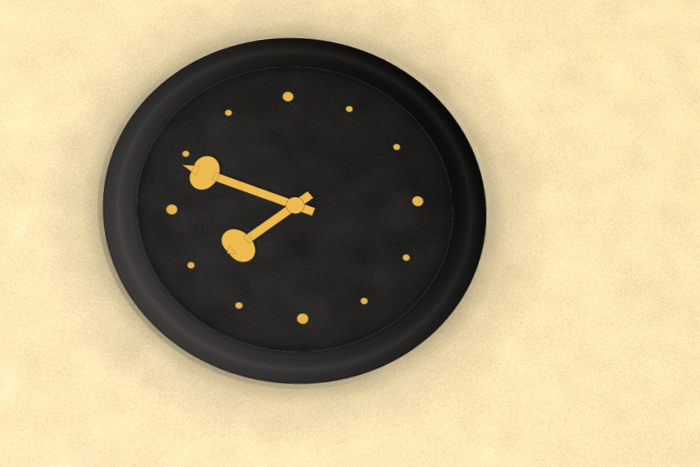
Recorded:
7.49
